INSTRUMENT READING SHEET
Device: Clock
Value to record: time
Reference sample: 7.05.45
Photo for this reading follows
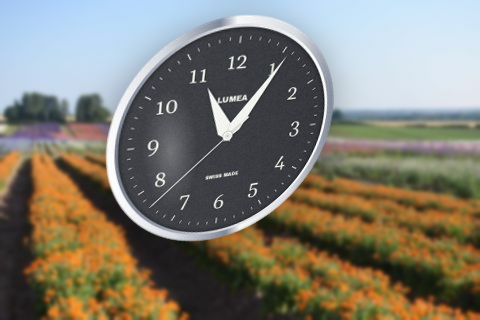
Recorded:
11.05.38
